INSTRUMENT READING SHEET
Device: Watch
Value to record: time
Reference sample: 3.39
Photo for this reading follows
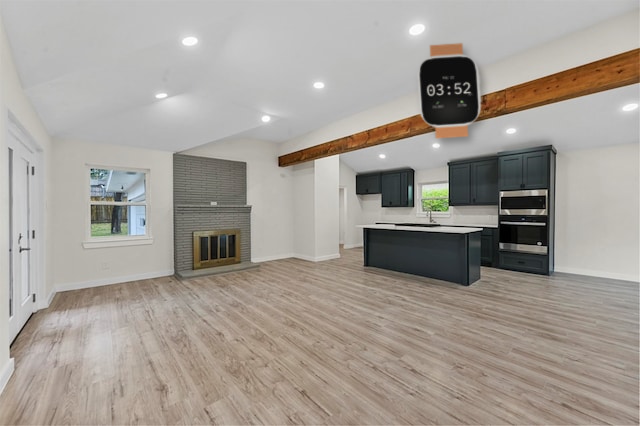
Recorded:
3.52
